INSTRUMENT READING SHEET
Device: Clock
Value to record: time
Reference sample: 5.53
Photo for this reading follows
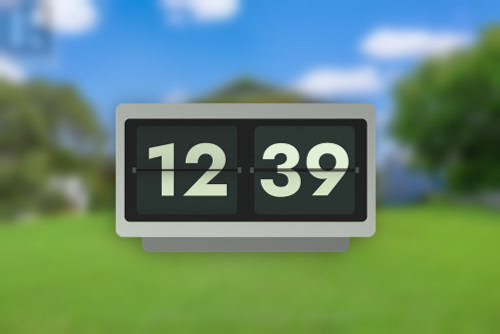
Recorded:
12.39
